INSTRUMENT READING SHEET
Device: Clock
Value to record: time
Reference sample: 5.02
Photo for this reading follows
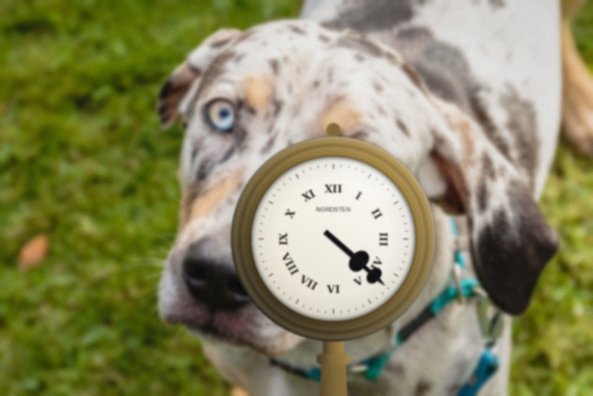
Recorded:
4.22
